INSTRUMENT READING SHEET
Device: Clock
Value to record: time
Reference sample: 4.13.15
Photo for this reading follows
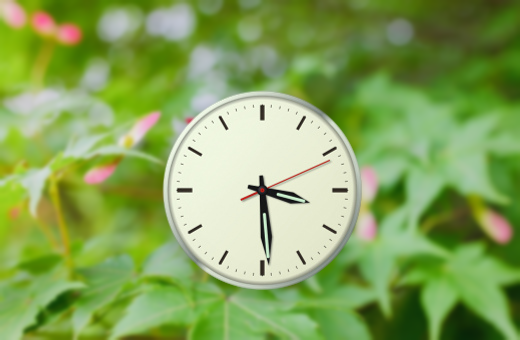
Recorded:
3.29.11
